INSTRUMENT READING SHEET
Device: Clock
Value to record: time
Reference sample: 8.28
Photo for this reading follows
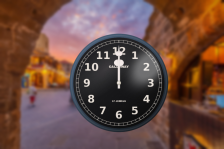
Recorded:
12.00
